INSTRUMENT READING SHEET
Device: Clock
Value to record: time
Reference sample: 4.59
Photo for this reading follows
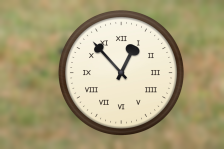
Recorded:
12.53
